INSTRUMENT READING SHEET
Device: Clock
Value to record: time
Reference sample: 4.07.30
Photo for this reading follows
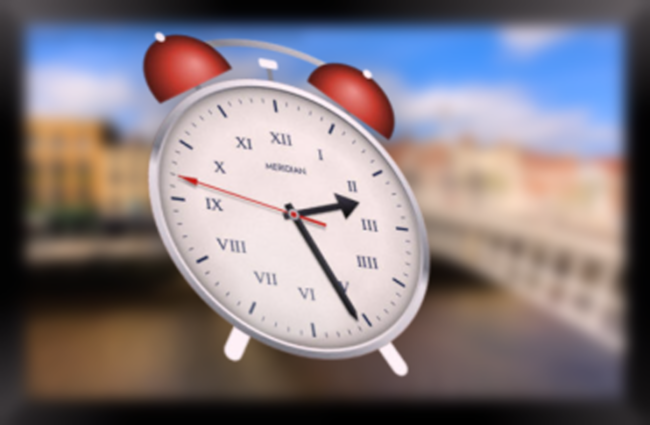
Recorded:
2.25.47
